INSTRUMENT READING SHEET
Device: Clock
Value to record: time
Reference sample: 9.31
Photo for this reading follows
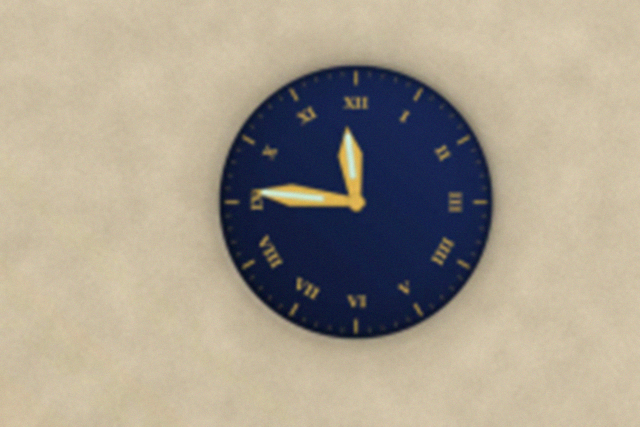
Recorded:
11.46
